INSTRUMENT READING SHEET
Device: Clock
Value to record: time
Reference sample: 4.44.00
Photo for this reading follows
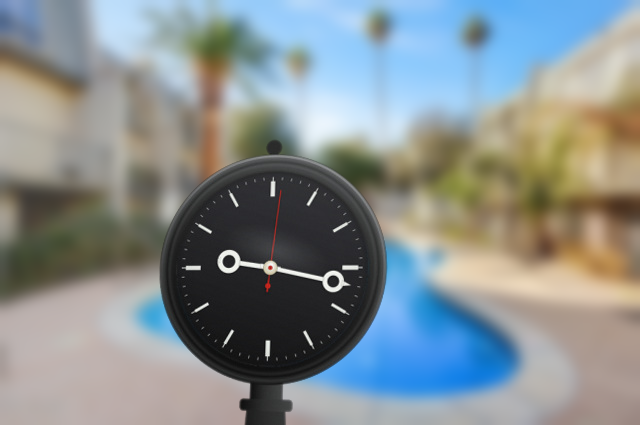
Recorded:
9.17.01
